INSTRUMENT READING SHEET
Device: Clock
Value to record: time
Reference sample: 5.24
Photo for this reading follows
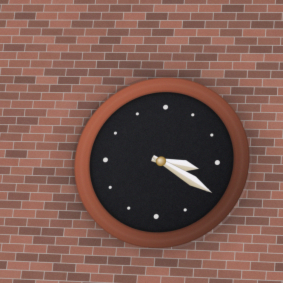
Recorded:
3.20
